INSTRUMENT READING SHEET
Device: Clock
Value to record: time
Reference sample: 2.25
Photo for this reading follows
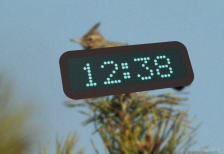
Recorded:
12.38
